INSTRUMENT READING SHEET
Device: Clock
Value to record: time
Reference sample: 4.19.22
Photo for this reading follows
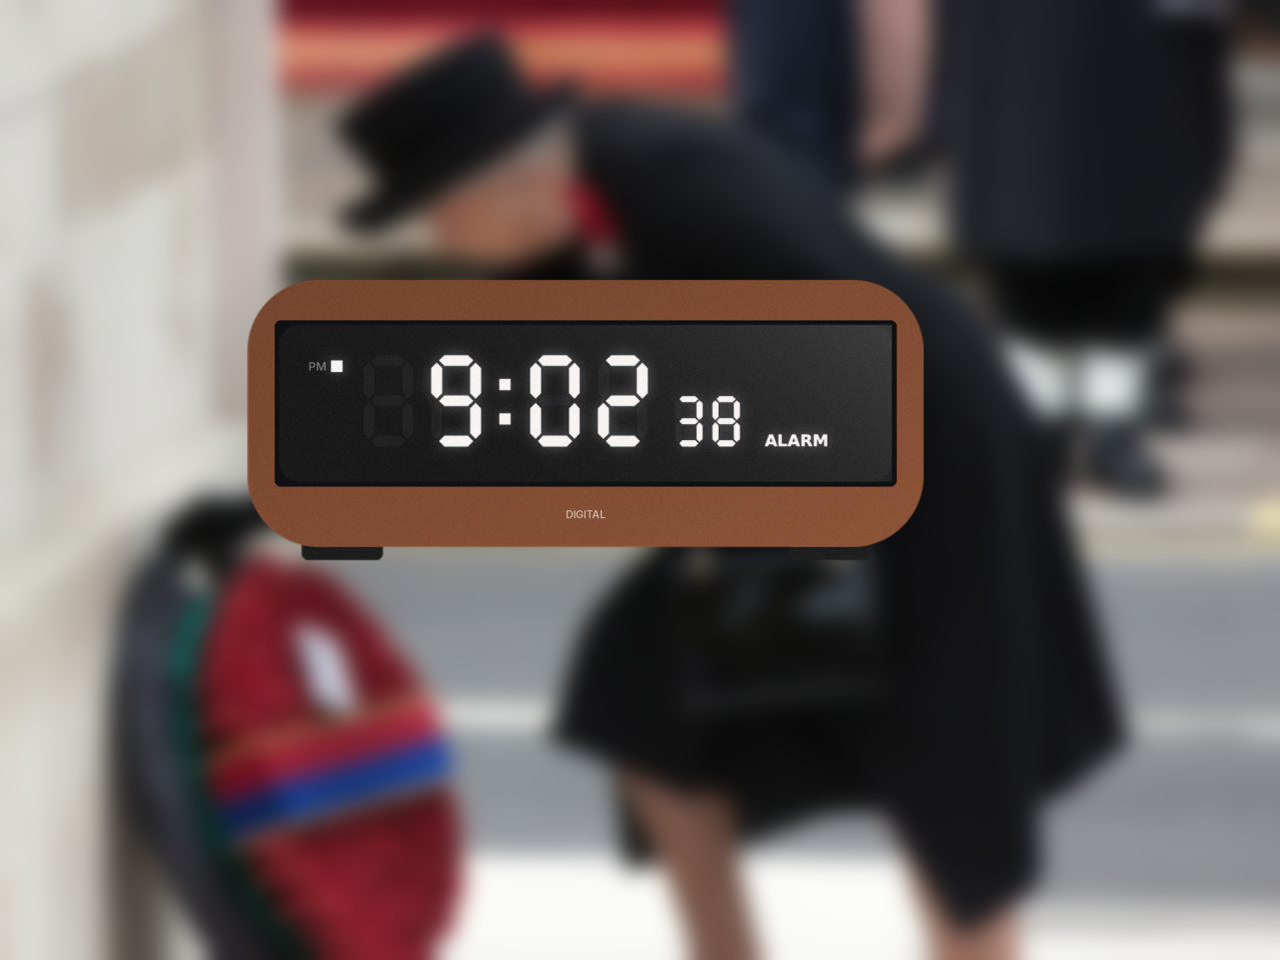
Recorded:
9.02.38
